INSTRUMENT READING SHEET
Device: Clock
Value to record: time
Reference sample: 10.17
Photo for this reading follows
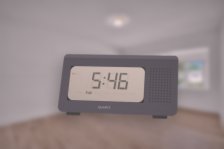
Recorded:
5.46
